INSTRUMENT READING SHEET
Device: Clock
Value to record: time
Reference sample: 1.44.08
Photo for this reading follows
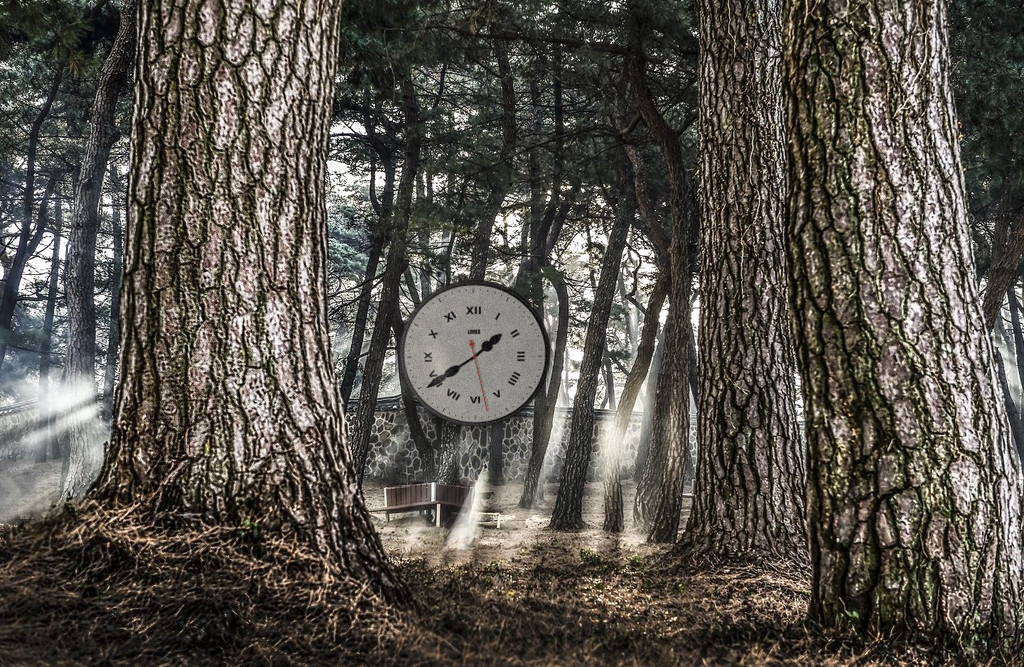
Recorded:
1.39.28
